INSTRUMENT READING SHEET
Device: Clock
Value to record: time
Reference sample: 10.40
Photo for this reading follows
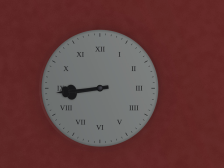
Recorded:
8.44
